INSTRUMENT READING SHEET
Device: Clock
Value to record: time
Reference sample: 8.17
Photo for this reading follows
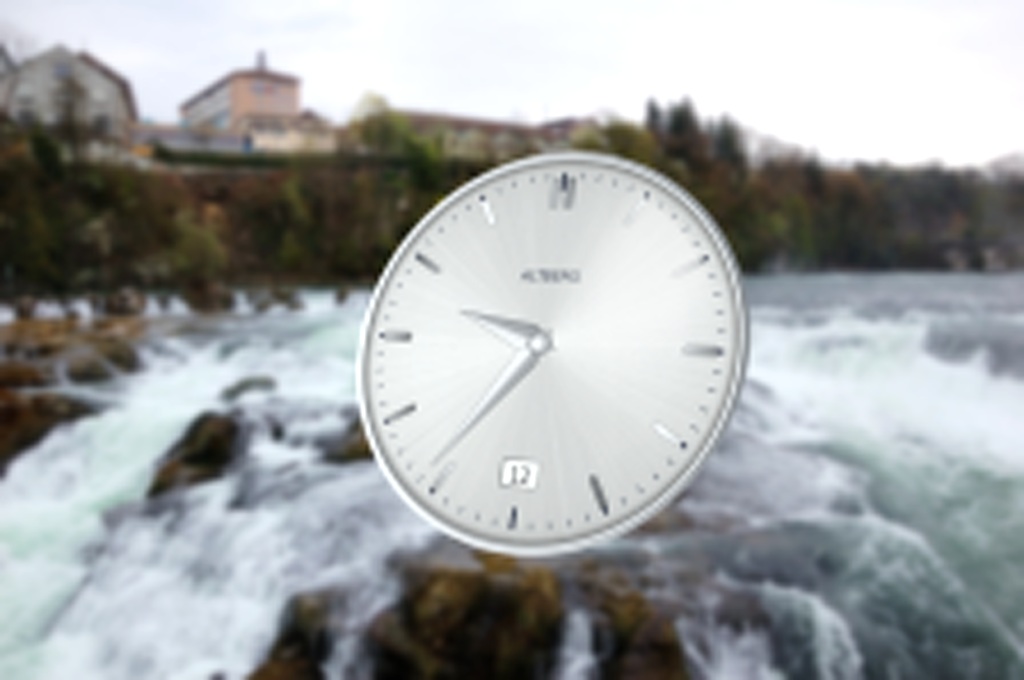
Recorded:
9.36
